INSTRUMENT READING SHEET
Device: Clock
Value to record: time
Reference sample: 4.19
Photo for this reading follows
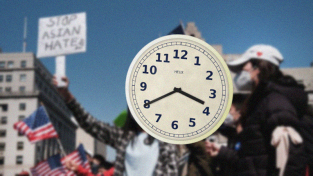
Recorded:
3.40
